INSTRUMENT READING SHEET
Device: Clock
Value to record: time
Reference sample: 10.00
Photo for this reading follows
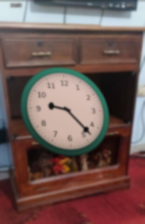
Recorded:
9.23
